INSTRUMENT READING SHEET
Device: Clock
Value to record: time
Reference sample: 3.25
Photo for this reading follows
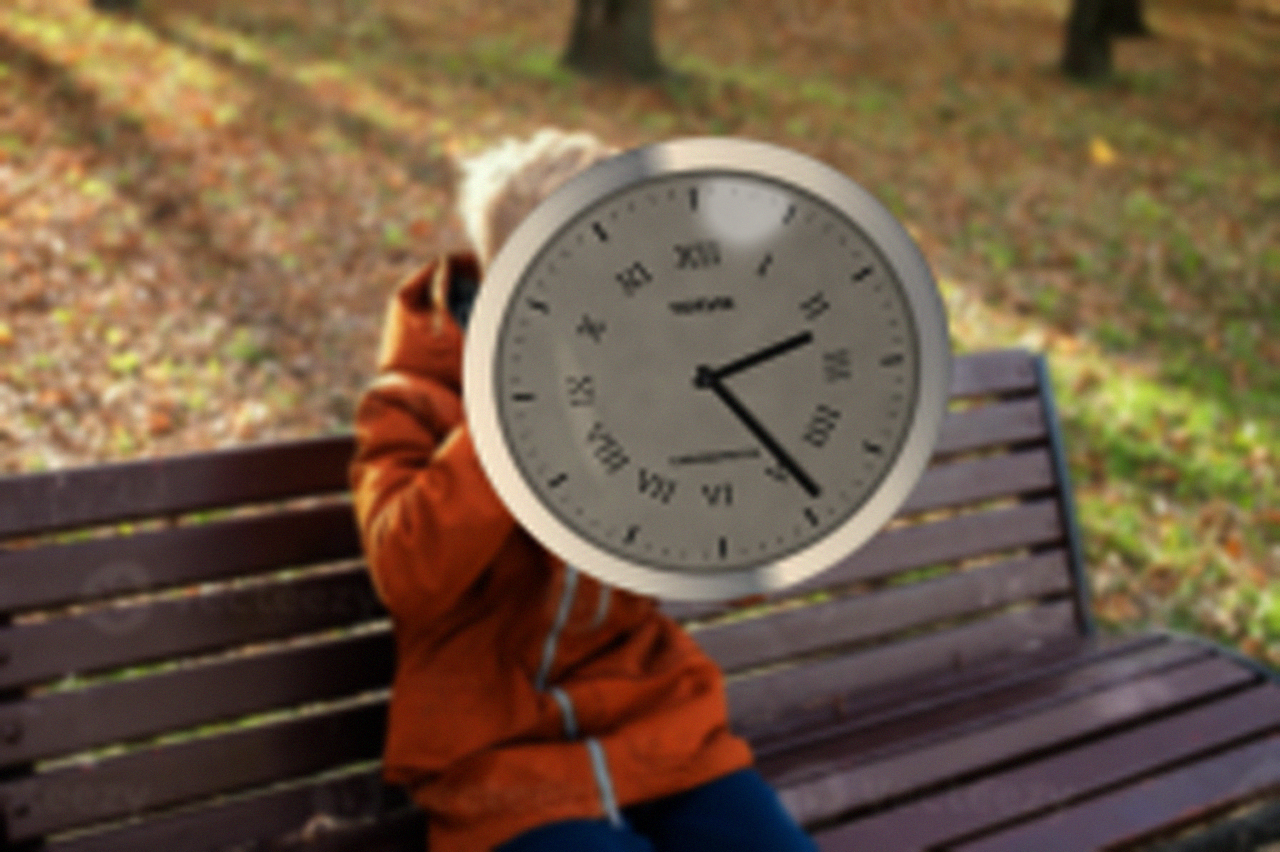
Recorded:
2.24
